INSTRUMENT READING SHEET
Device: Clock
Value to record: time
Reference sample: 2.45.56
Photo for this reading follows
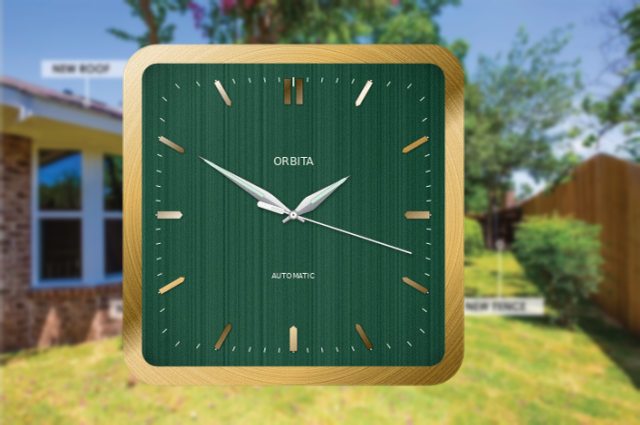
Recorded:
1.50.18
